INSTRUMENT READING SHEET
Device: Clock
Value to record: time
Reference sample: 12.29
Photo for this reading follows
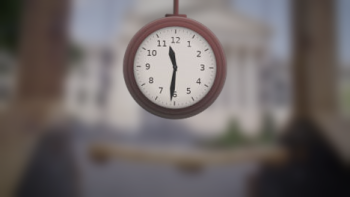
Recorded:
11.31
